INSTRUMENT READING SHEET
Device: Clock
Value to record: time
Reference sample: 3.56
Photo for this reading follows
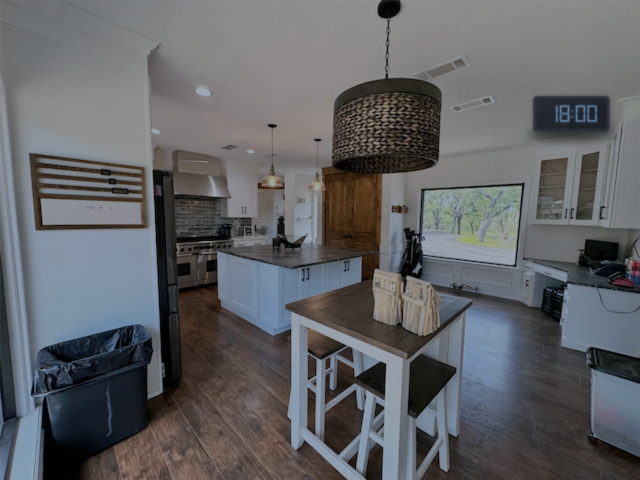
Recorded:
18.00
